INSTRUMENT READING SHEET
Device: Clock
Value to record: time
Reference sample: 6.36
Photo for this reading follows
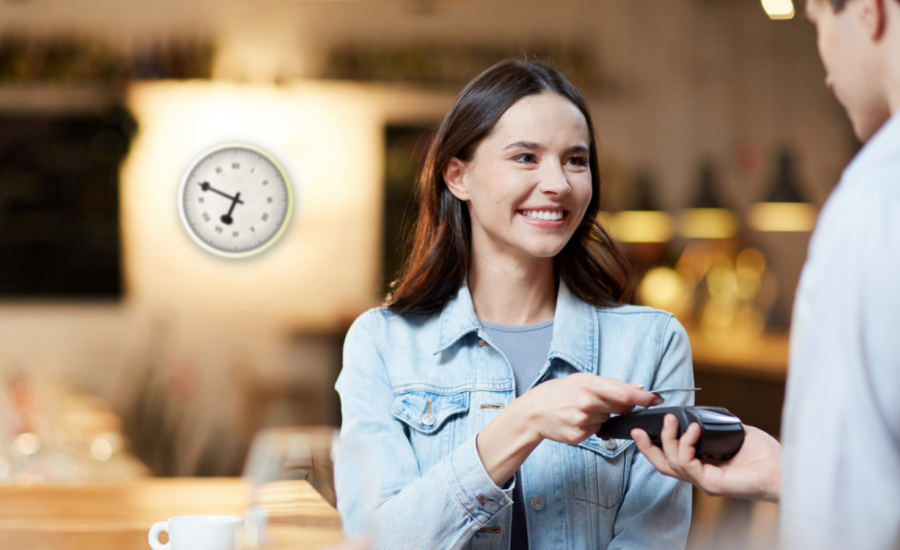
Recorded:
6.49
